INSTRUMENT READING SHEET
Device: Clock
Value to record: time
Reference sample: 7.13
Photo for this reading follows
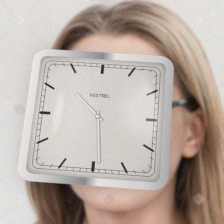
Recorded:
10.29
